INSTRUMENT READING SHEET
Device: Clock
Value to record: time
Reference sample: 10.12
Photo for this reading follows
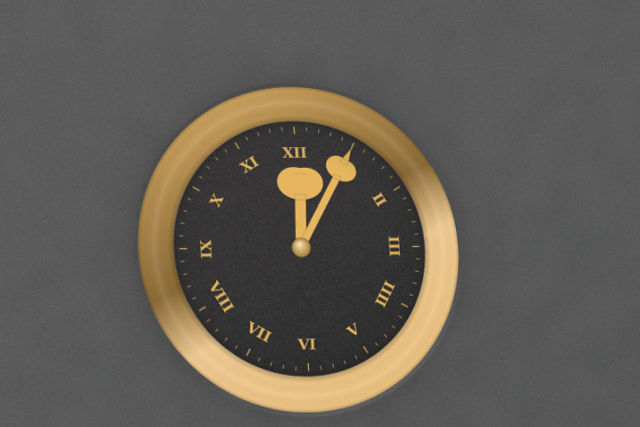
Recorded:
12.05
